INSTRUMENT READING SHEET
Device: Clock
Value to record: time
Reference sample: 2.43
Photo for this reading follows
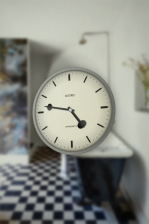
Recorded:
4.47
